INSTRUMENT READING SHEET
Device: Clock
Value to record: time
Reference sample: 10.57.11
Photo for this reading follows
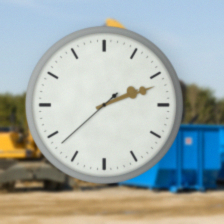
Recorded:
2.11.38
